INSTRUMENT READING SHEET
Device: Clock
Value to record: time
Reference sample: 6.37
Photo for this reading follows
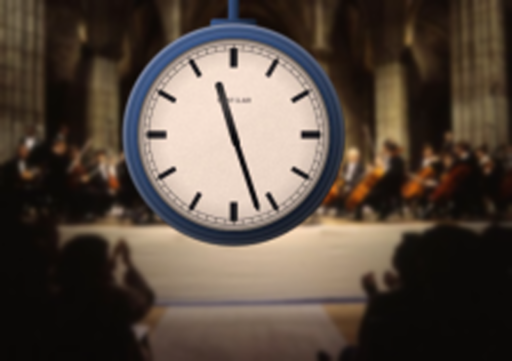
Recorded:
11.27
